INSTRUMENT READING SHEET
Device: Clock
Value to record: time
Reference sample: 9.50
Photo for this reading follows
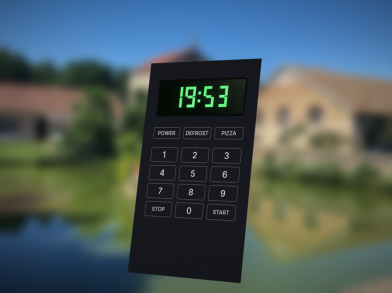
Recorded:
19.53
